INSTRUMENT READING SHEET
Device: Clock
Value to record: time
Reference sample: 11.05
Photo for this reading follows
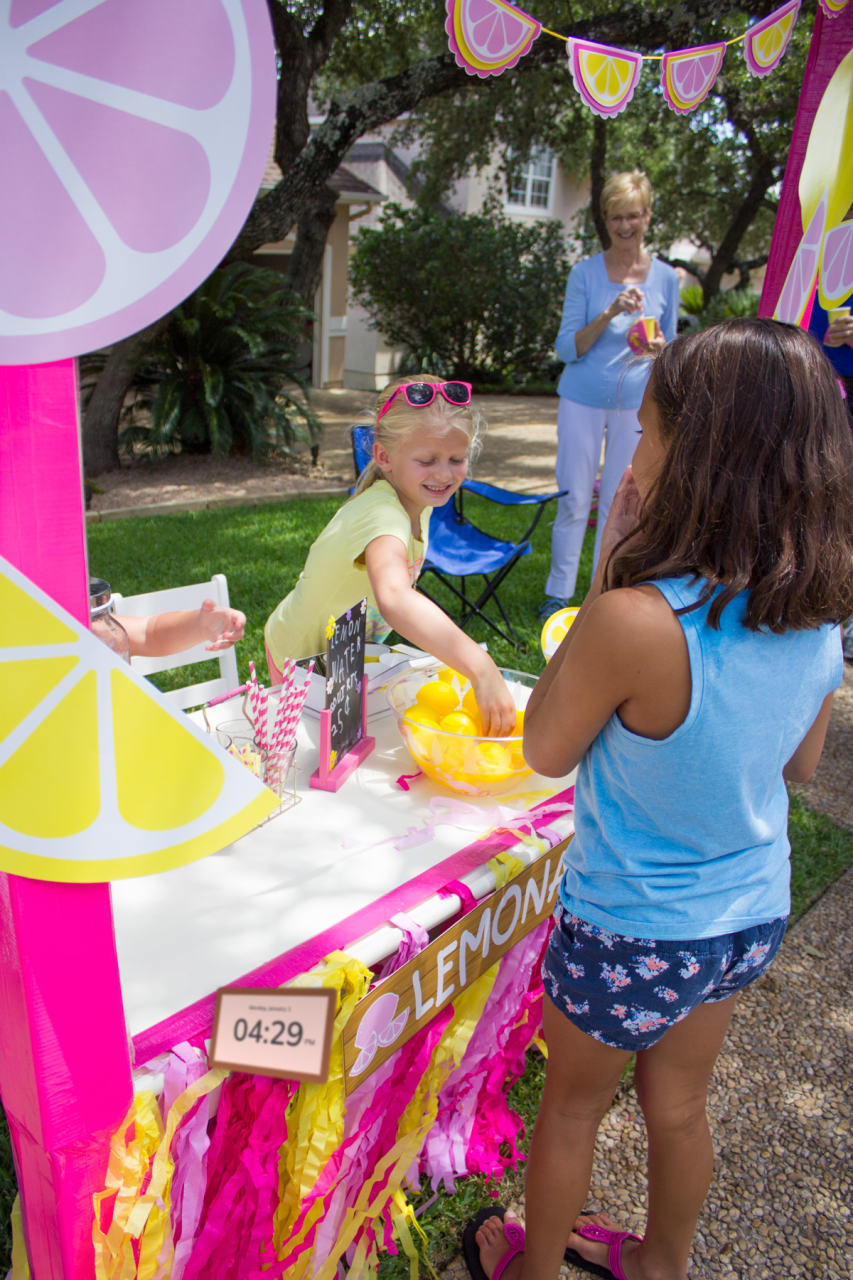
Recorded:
4.29
